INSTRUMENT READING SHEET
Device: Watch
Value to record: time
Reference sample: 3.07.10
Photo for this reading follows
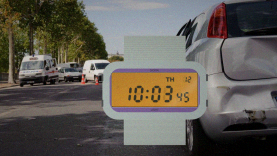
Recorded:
10.03.45
